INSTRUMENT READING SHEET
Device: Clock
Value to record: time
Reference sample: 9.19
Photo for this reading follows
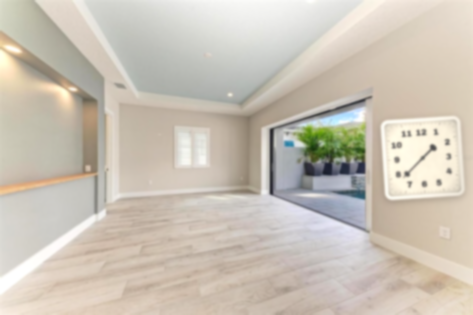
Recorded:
1.38
